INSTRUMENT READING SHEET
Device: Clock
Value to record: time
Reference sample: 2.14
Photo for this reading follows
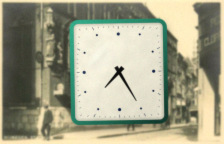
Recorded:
7.25
